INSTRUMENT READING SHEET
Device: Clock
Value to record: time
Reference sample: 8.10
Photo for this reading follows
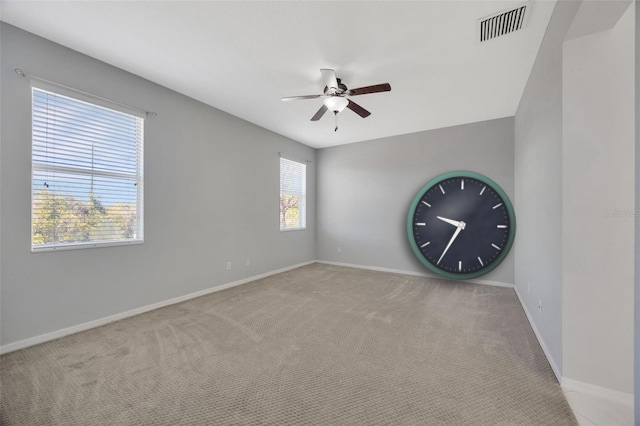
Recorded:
9.35
